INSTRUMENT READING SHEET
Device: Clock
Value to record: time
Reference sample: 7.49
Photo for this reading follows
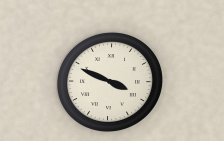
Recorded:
3.49
